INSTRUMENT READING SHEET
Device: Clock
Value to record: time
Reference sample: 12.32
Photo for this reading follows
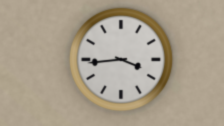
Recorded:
3.44
